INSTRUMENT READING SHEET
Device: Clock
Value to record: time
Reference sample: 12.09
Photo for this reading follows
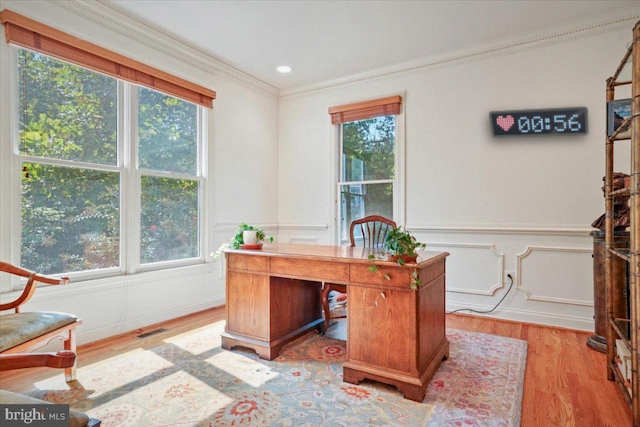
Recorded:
0.56
